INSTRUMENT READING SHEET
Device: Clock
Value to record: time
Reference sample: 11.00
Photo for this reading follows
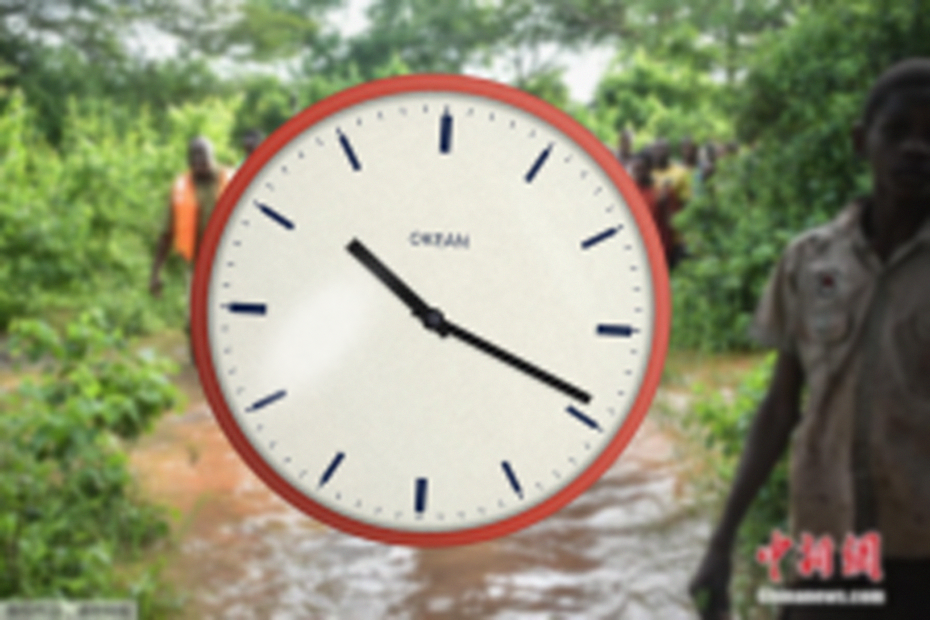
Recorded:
10.19
